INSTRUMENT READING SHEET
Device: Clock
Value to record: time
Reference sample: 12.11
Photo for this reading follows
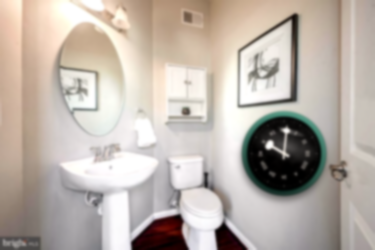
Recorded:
10.01
